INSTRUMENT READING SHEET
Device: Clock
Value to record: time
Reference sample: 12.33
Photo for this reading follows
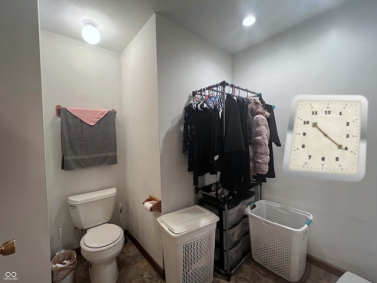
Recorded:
10.21
